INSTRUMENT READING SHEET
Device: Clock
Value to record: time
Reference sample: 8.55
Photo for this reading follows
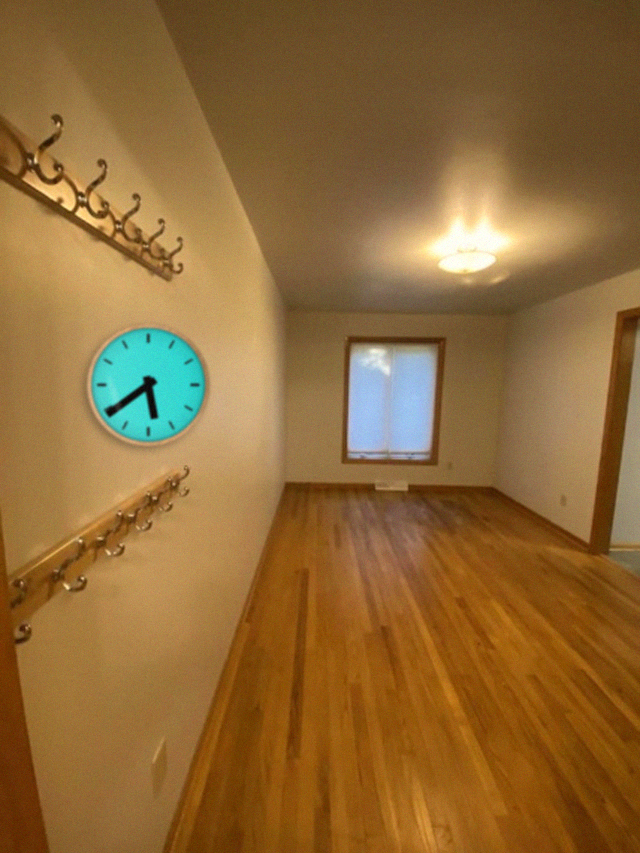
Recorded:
5.39
